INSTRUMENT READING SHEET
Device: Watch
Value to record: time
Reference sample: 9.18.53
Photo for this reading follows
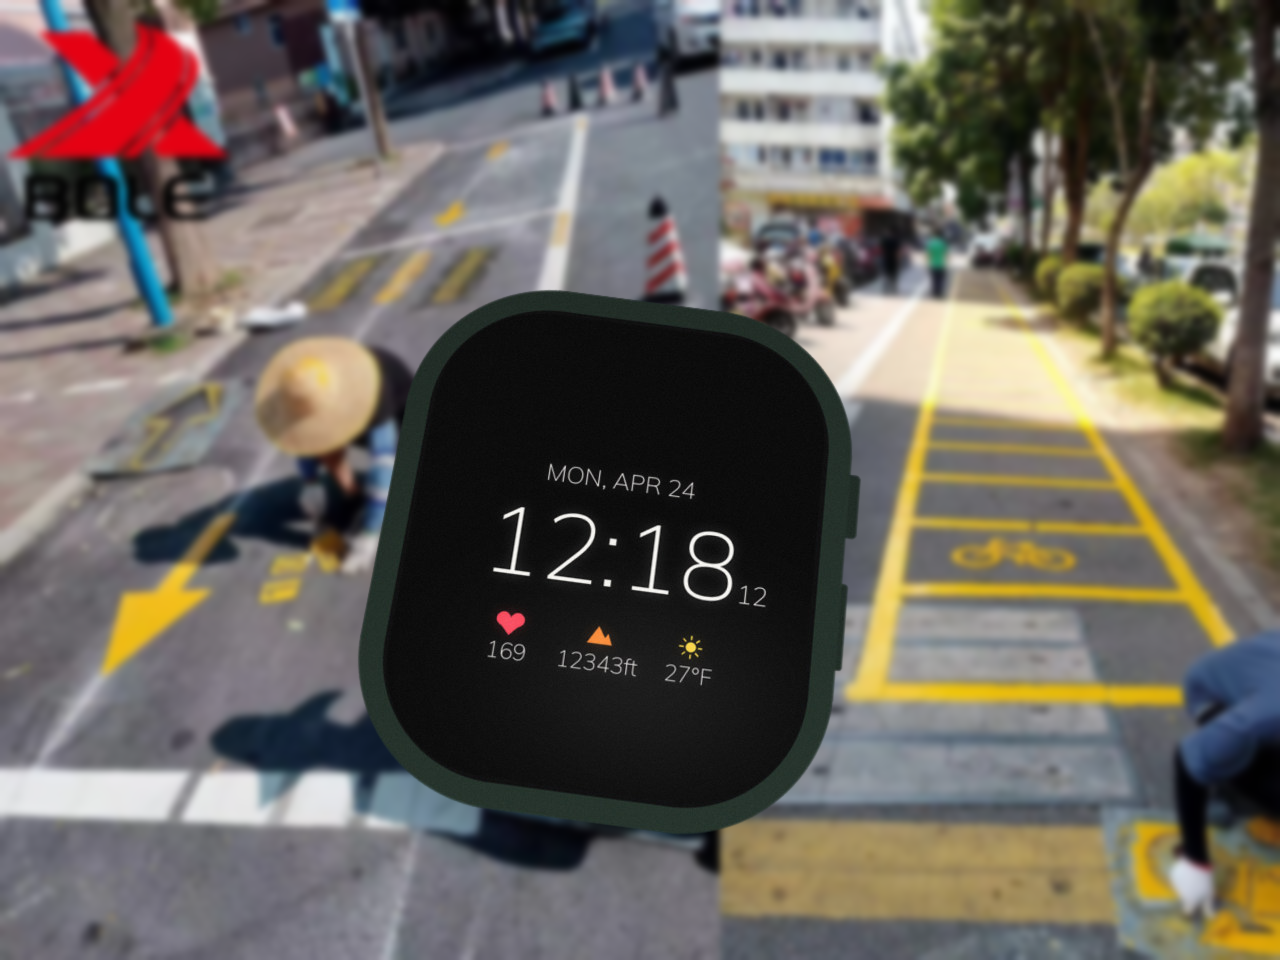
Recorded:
12.18.12
